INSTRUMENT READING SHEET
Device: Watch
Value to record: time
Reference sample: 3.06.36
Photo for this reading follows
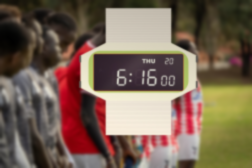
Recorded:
6.16.00
